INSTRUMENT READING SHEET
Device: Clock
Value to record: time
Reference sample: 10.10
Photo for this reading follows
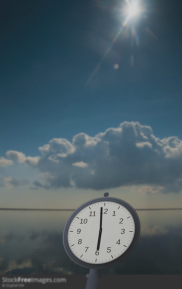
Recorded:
5.59
